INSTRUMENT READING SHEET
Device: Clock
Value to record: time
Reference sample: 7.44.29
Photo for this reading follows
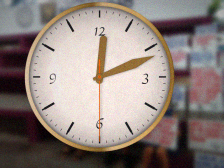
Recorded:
12.11.30
